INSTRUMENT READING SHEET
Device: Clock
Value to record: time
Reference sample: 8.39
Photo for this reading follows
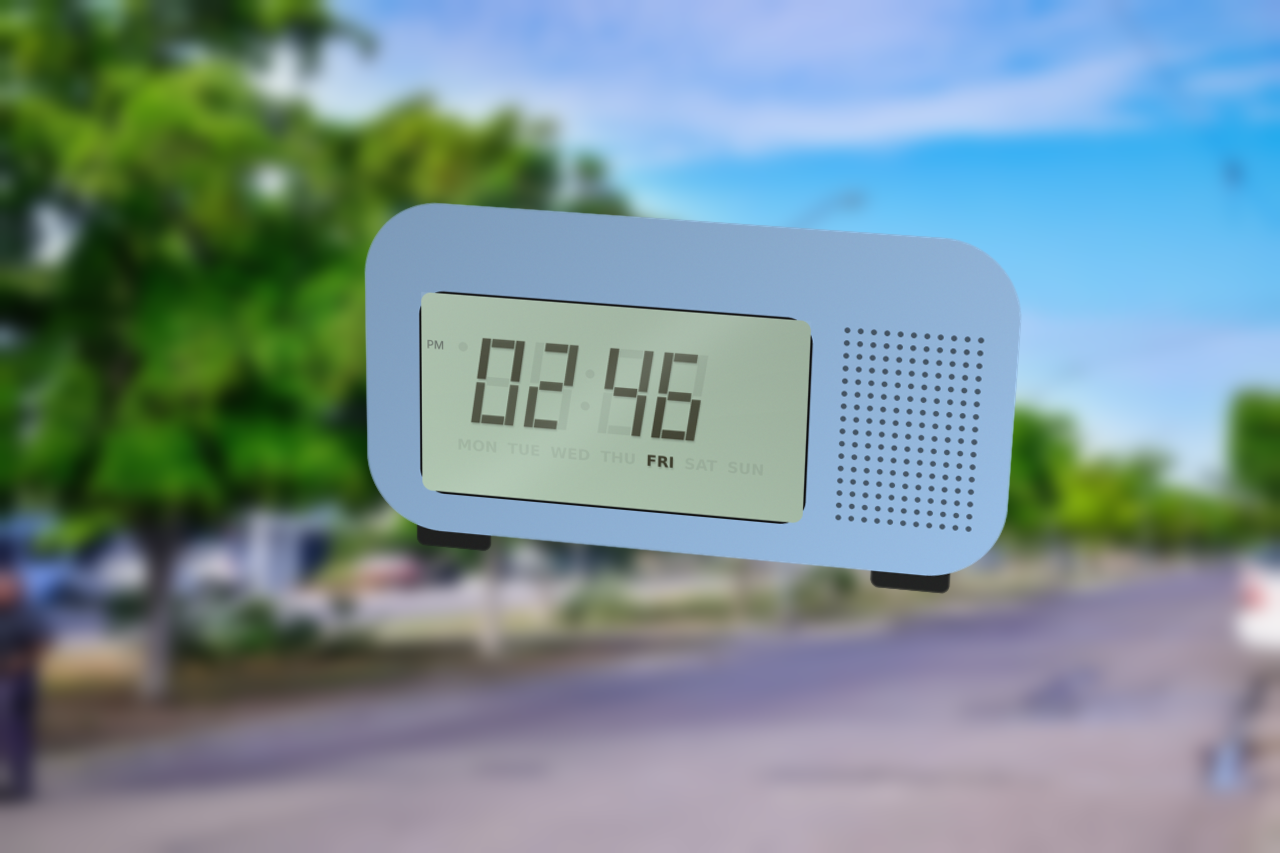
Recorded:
2.46
